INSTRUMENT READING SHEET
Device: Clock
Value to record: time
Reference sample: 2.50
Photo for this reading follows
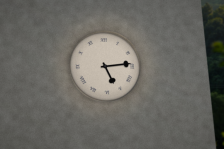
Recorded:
5.14
